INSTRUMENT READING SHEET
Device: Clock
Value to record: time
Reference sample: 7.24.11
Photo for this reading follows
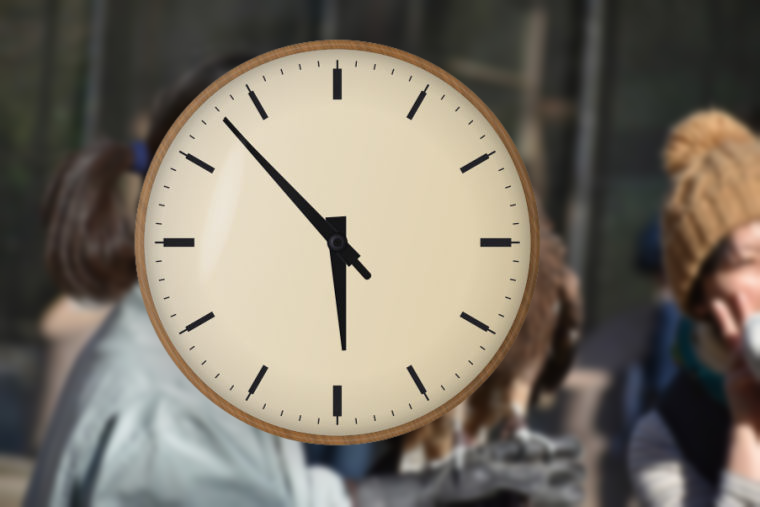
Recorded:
5.52.53
